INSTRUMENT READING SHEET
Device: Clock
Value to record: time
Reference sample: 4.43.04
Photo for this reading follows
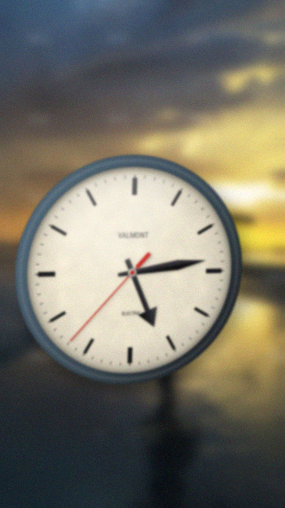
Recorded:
5.13.37
